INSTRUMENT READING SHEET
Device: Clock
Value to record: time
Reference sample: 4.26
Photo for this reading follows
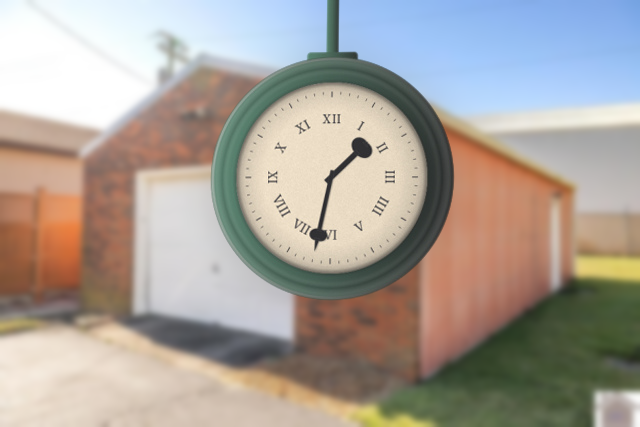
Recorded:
1.32
